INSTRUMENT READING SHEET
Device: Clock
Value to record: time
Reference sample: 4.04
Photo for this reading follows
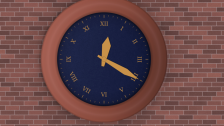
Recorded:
12.20
